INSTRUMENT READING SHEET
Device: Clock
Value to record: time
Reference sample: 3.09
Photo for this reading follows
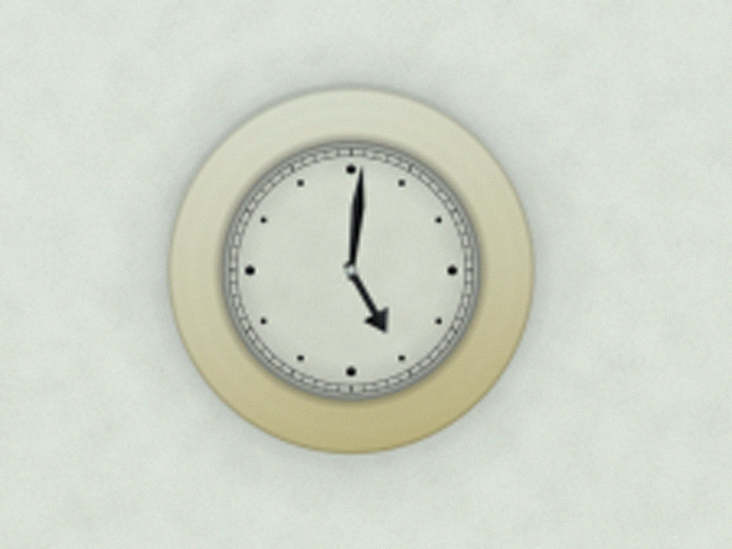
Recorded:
5.01
